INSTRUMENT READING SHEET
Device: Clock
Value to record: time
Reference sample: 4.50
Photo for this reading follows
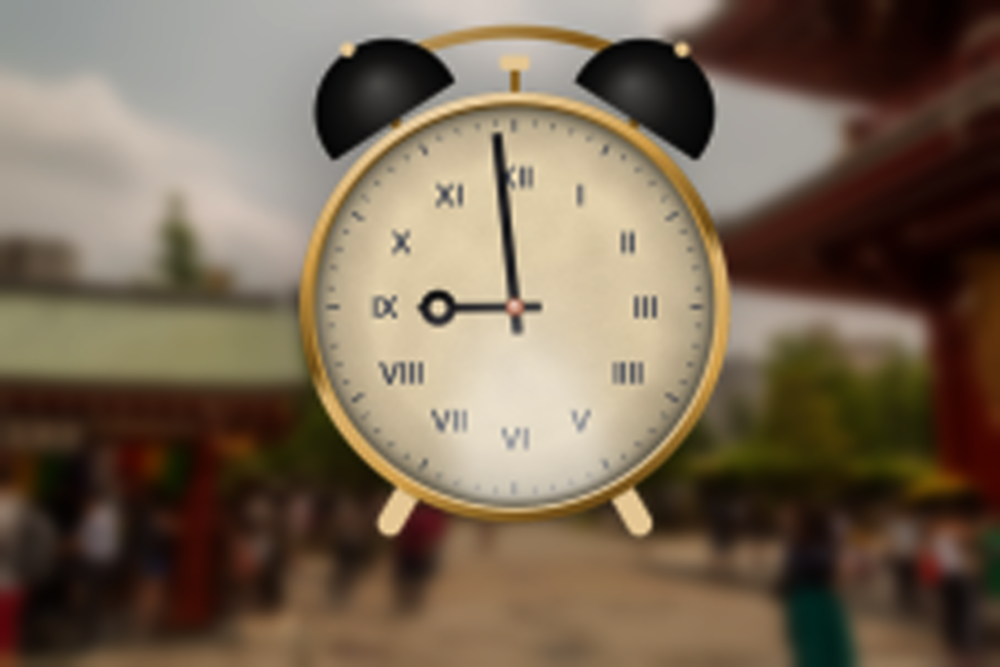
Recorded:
8.59
